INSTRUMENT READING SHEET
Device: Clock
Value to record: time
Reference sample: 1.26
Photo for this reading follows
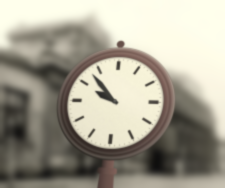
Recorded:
9.53
